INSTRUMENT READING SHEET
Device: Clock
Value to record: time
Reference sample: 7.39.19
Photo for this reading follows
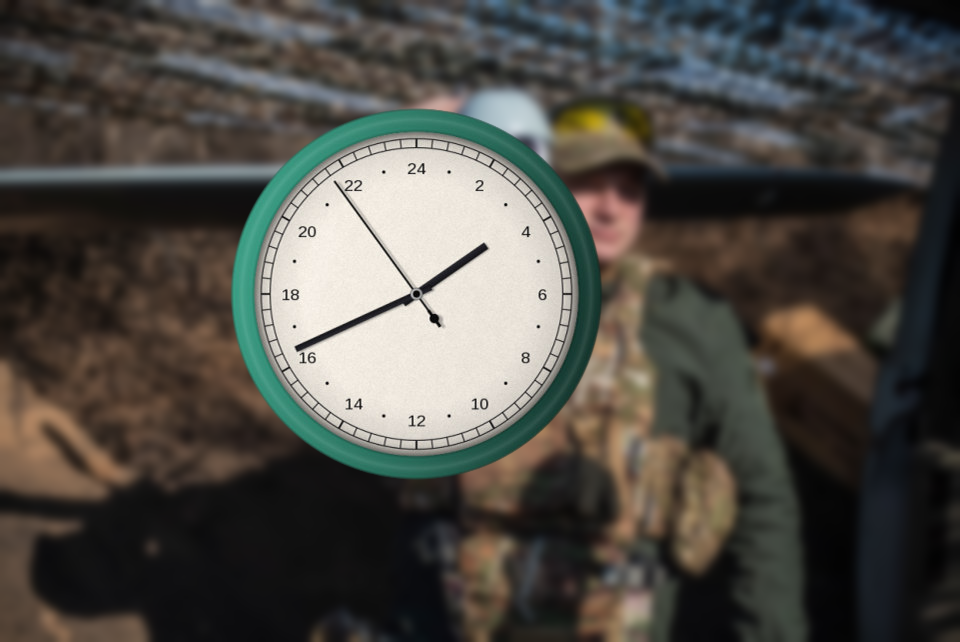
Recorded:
3.40.54
